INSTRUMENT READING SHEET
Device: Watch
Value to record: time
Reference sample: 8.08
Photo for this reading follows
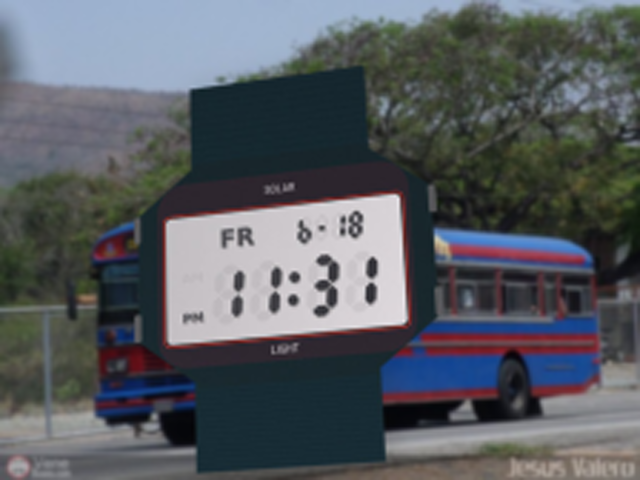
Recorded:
11.31
